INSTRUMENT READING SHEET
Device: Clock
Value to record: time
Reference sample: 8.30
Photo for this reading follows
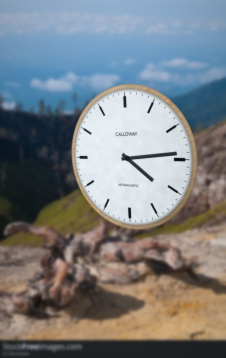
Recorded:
4.14
